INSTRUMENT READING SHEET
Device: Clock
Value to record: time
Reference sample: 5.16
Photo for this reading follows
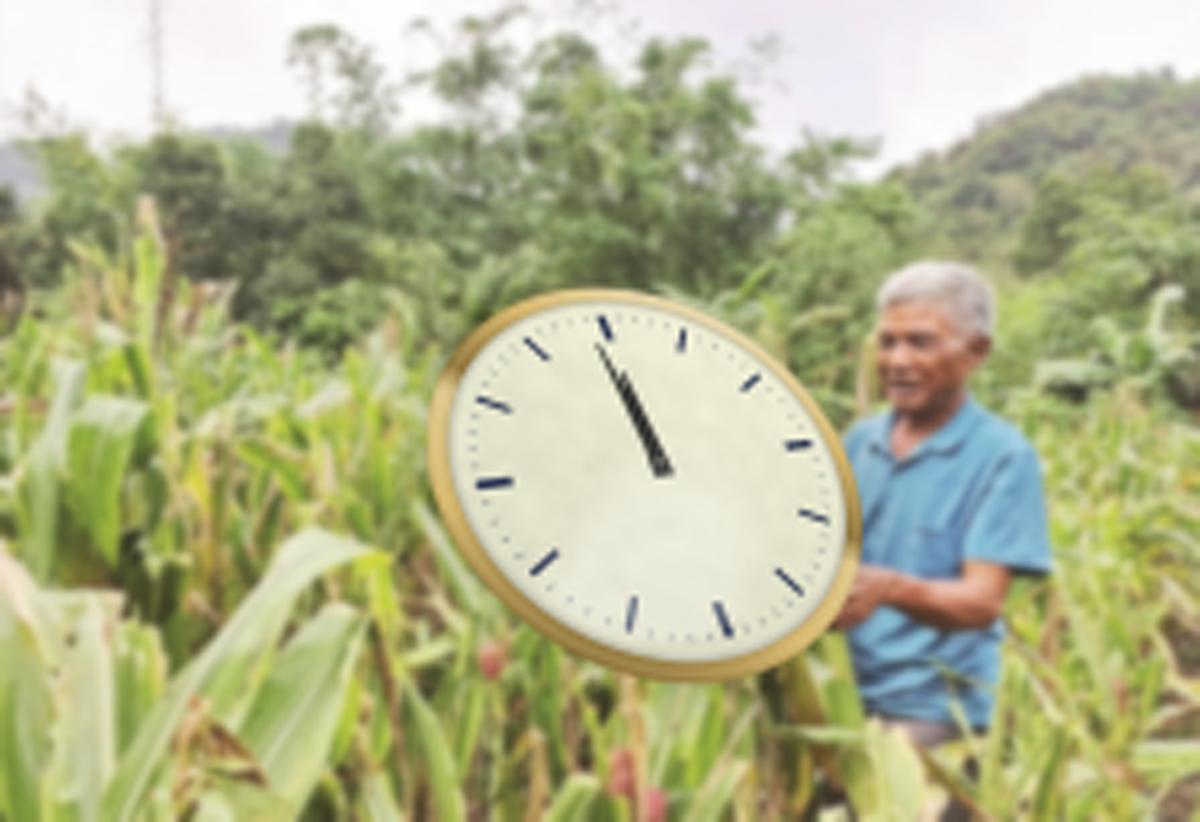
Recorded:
11.59
